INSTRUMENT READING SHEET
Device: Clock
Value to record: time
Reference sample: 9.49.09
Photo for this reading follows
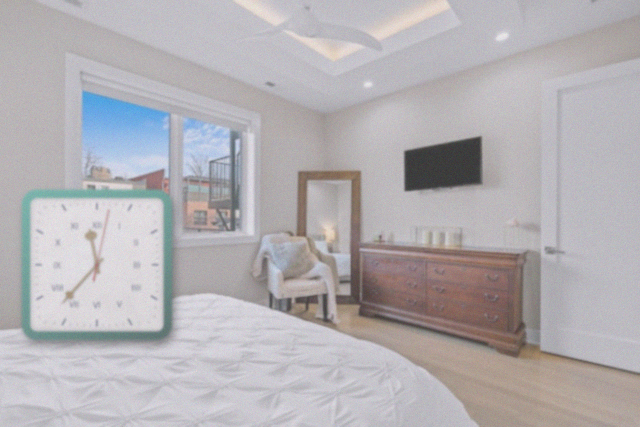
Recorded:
11.37.02
